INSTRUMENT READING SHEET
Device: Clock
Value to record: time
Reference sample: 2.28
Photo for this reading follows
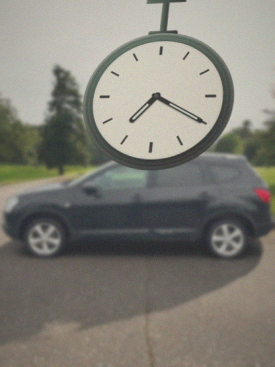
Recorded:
7.20
